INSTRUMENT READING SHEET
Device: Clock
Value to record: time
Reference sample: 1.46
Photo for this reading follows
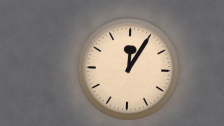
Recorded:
12.05
